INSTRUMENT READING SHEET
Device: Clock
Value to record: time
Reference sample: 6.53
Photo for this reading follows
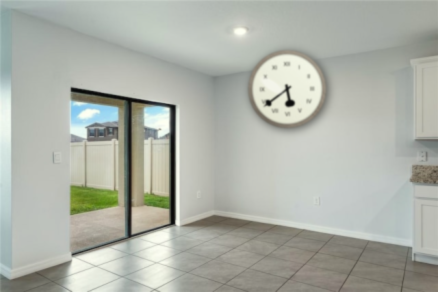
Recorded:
5.39
